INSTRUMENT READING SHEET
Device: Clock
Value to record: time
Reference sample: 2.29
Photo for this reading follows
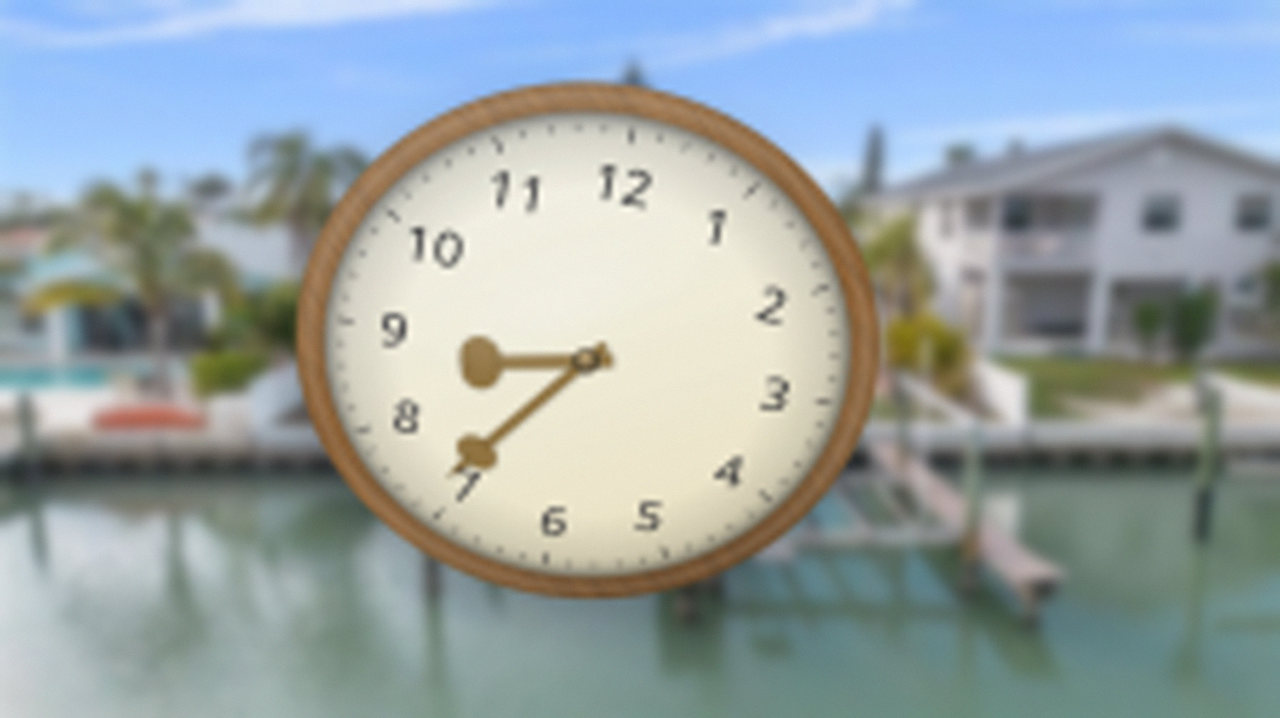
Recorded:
8.36
